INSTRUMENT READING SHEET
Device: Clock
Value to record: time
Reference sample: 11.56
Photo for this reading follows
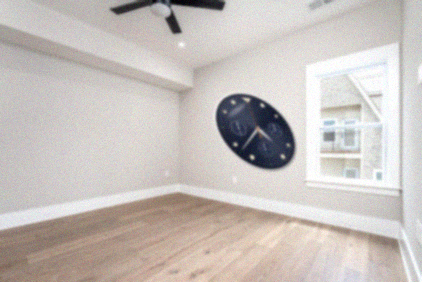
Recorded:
4.38
